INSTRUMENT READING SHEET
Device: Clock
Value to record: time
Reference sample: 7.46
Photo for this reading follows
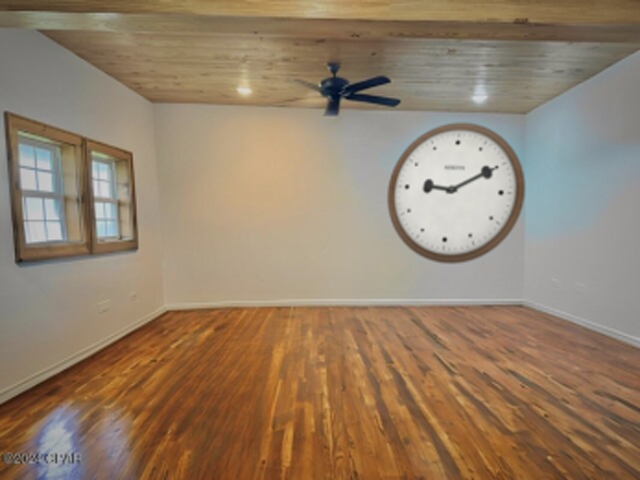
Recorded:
9.10
